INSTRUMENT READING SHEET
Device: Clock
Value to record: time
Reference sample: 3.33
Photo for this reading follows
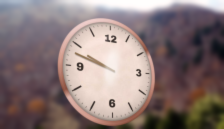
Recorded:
9.48
